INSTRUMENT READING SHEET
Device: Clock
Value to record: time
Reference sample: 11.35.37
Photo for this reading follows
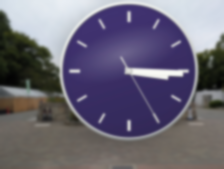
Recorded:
3.15.25
